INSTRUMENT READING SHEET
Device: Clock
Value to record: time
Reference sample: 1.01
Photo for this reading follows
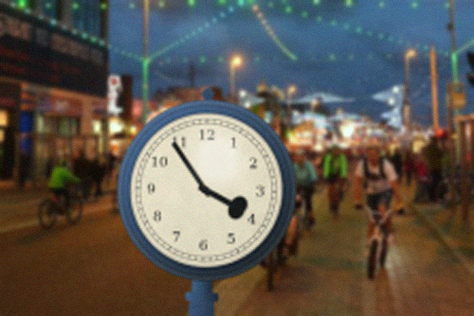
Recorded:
3.54
